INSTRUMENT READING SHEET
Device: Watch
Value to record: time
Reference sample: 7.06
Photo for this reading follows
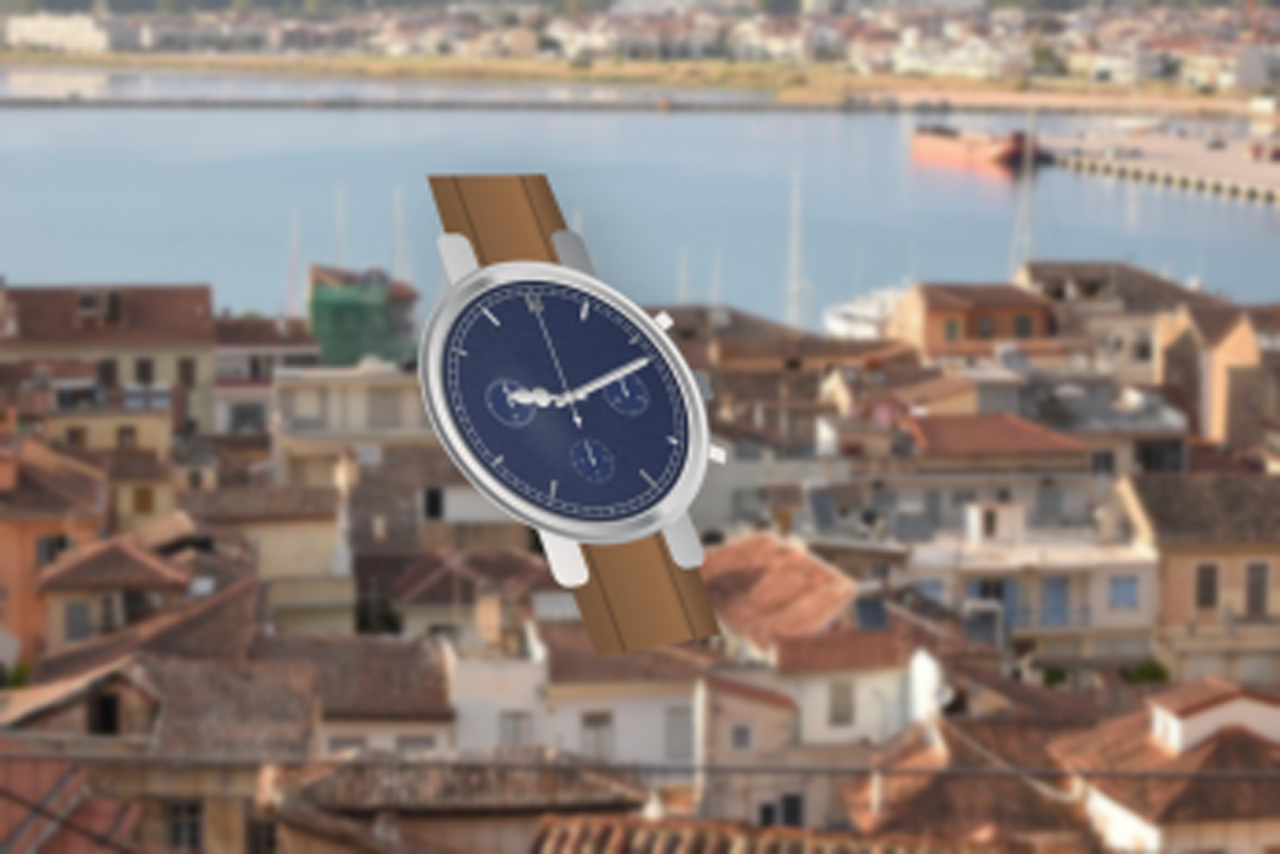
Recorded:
9.12
